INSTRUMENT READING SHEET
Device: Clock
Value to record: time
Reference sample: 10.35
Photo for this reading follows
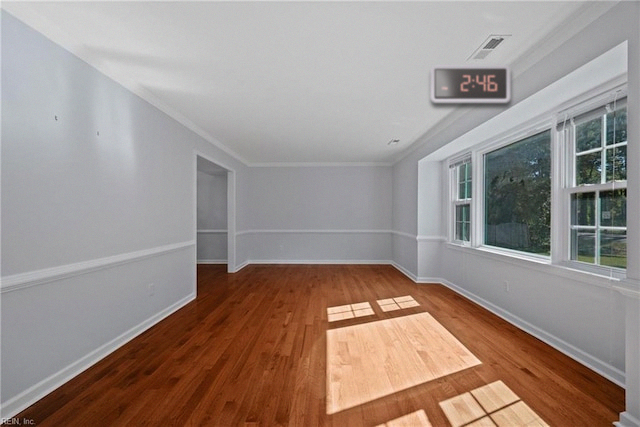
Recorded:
2.46
